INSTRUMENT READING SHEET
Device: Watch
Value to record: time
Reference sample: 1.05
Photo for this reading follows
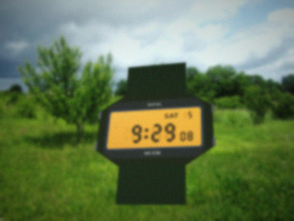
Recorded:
9.29
